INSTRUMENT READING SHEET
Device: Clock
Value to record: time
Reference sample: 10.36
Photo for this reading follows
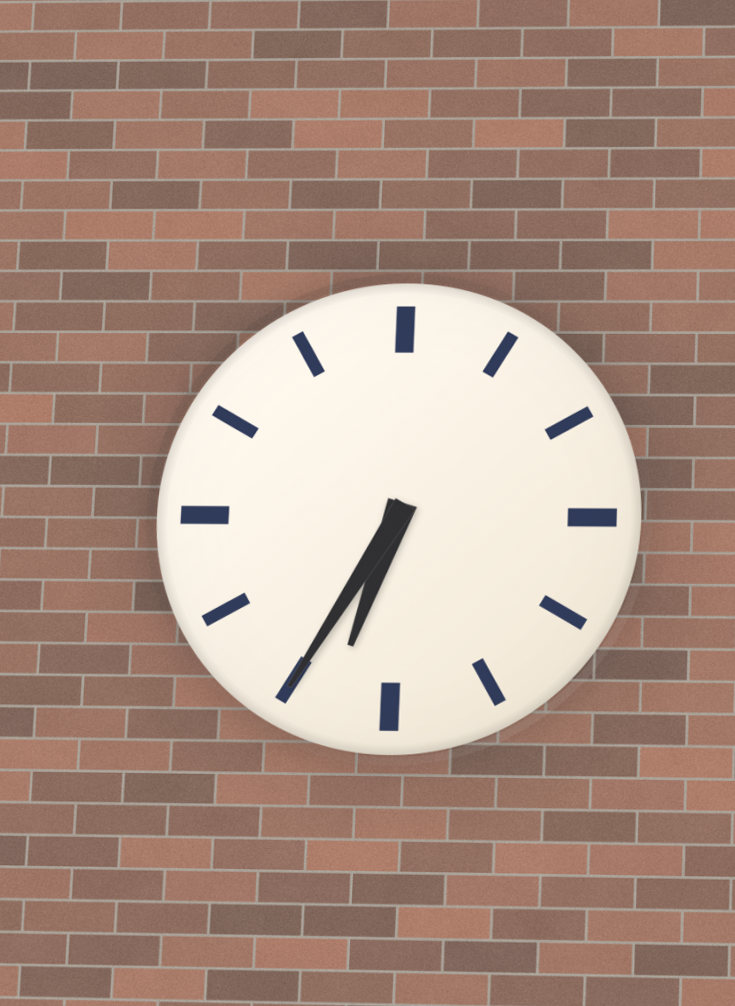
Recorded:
6.35
